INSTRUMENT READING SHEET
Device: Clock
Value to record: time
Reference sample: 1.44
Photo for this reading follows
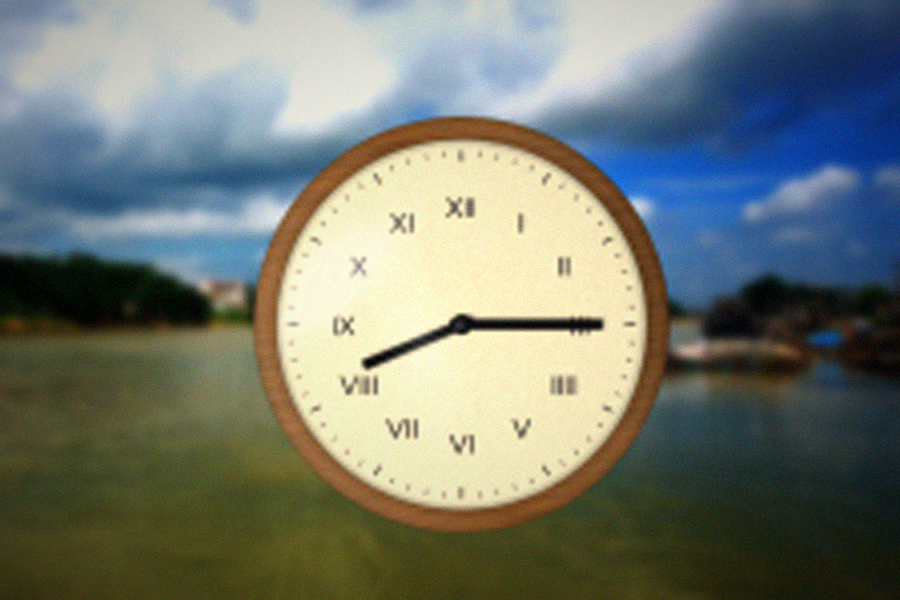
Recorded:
8.15
